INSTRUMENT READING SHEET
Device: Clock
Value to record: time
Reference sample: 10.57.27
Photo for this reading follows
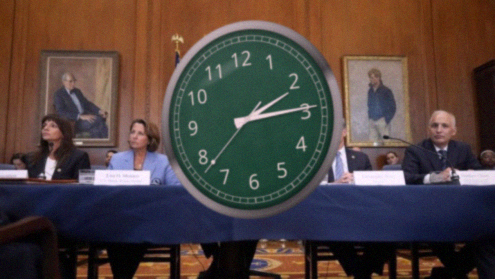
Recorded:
2.14.38
